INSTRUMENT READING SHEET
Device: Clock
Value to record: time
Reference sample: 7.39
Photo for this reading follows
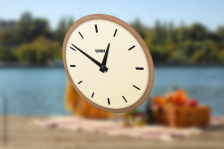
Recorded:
12.51
